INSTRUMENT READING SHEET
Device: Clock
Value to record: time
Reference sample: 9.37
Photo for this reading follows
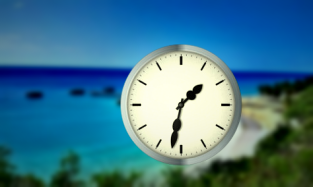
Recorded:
1.32
